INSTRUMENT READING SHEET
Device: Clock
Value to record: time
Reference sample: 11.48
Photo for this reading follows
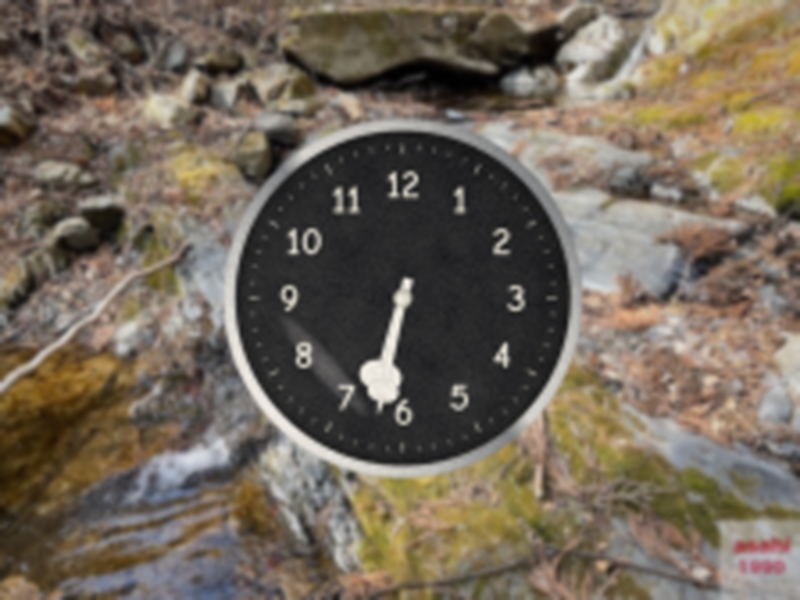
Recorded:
6.32
